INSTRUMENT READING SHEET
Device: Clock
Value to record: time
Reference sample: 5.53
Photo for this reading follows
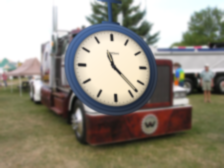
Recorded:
11.23
